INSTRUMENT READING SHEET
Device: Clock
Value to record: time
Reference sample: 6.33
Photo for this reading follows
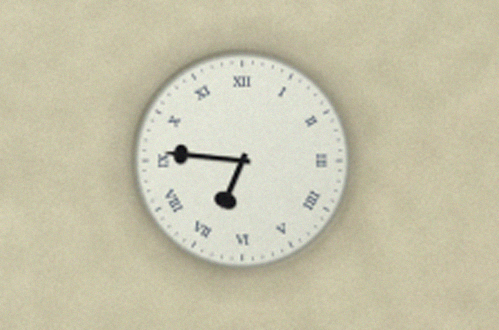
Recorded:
6.46
